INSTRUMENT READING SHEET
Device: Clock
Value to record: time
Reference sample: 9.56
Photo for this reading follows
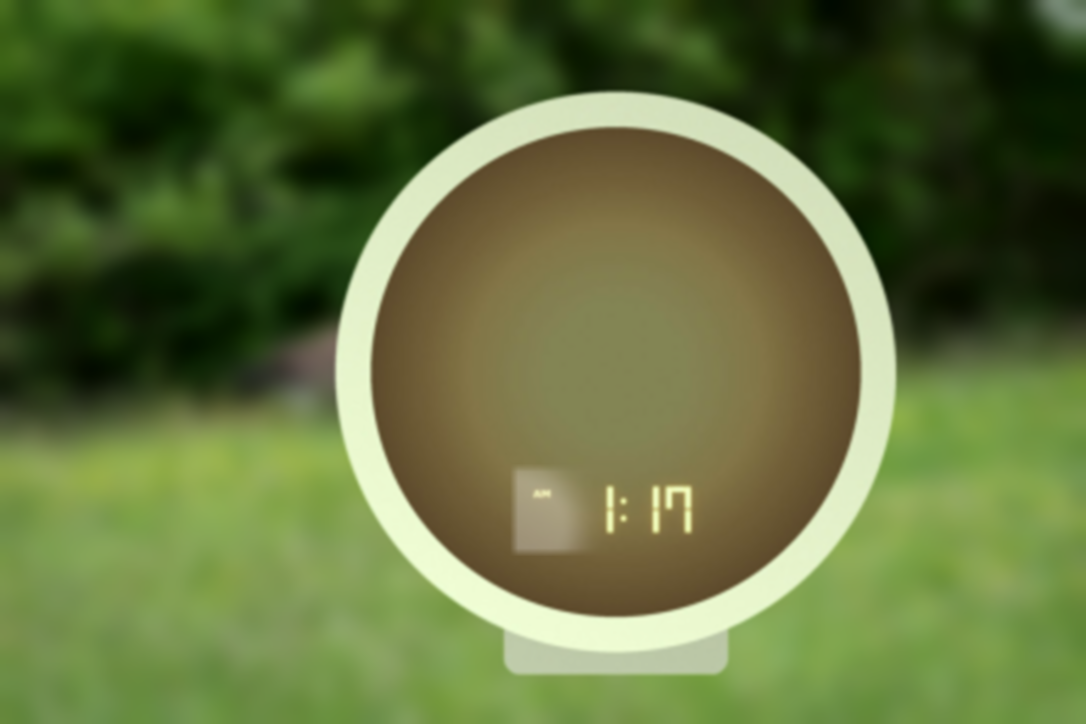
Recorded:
1.17
